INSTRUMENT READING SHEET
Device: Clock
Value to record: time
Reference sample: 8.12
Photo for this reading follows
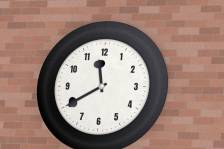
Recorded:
11.40
